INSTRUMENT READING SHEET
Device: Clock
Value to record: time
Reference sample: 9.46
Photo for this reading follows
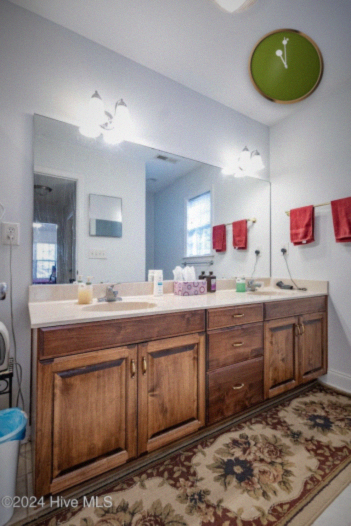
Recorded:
10.59
